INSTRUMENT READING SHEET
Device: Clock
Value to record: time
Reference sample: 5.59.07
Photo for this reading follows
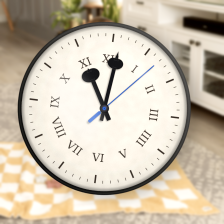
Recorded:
11.01.07
